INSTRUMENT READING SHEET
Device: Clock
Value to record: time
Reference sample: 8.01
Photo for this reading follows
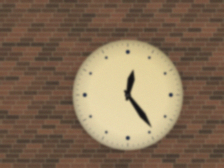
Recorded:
12.24
